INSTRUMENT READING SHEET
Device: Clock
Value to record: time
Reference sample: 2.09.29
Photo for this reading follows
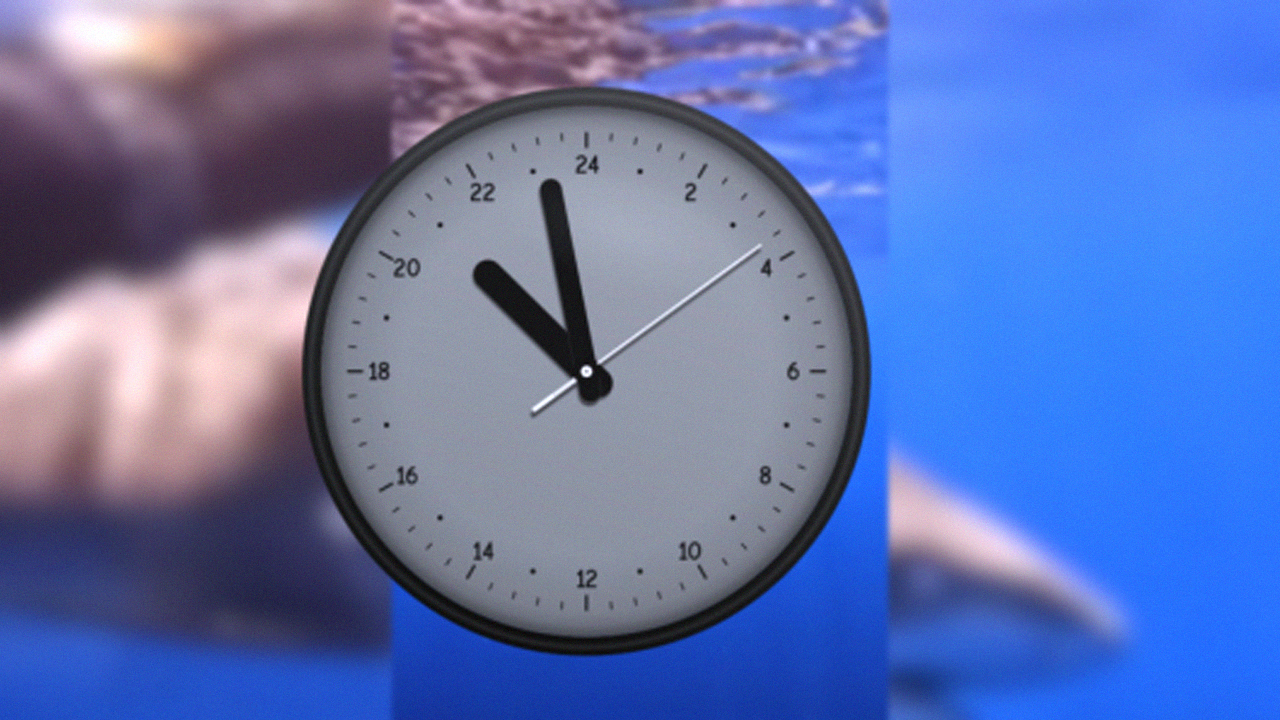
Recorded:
20.58.09
